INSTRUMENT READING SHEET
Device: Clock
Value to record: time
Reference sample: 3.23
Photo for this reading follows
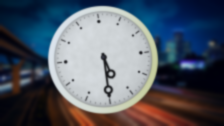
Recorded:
5.30
